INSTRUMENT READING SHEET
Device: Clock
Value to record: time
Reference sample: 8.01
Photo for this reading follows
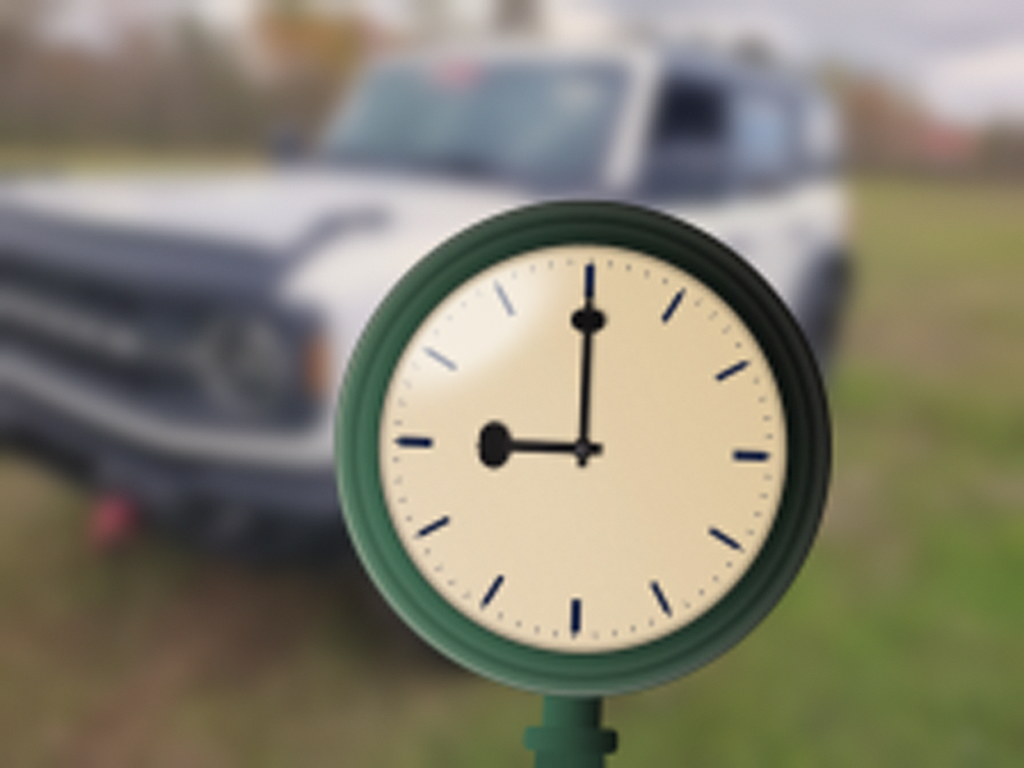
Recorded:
9.00
